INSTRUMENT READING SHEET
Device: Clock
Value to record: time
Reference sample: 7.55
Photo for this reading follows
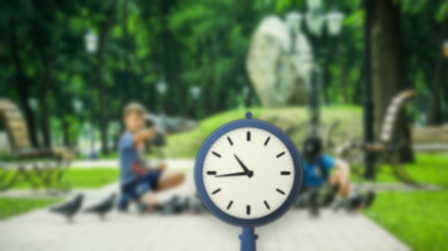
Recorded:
10.44
